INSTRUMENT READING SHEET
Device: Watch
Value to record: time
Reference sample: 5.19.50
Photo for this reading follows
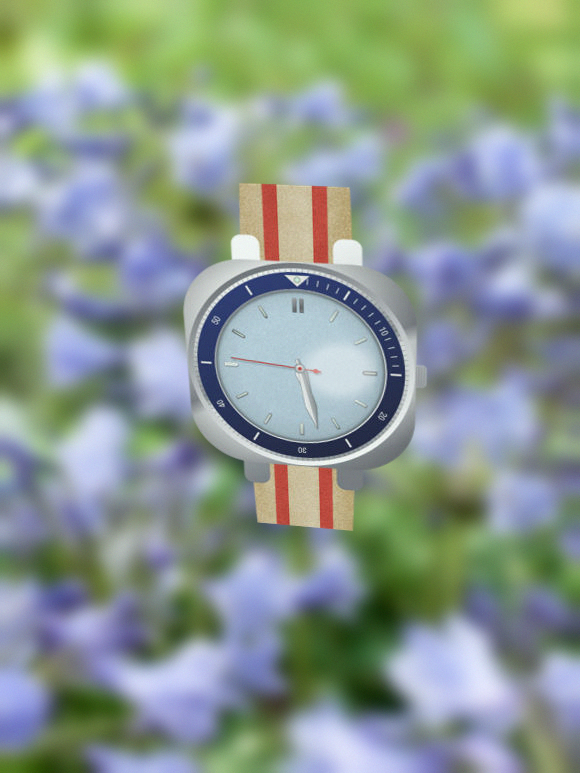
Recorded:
5.27.46
